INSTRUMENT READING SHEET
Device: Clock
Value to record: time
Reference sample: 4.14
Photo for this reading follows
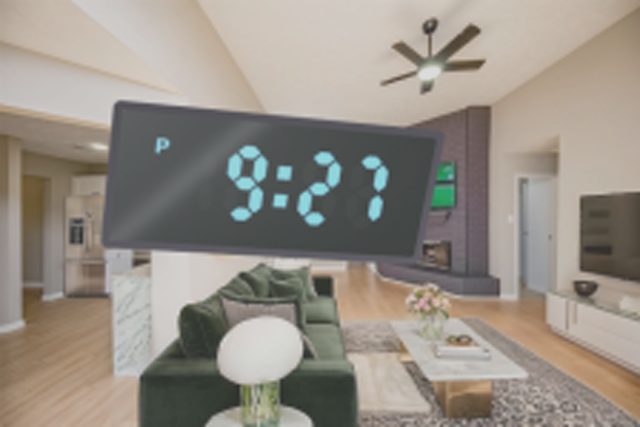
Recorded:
9.27
